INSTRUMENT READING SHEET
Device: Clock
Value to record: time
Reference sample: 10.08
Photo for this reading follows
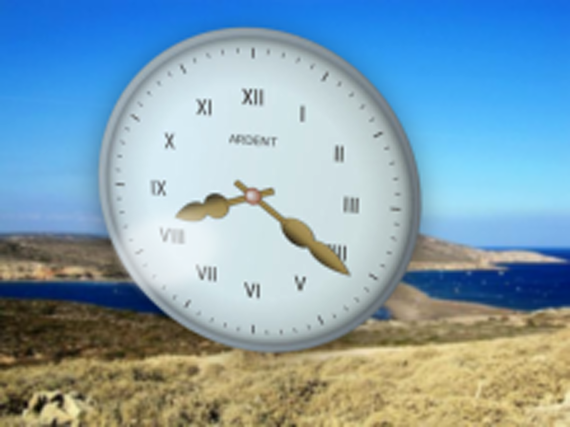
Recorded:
8.21
